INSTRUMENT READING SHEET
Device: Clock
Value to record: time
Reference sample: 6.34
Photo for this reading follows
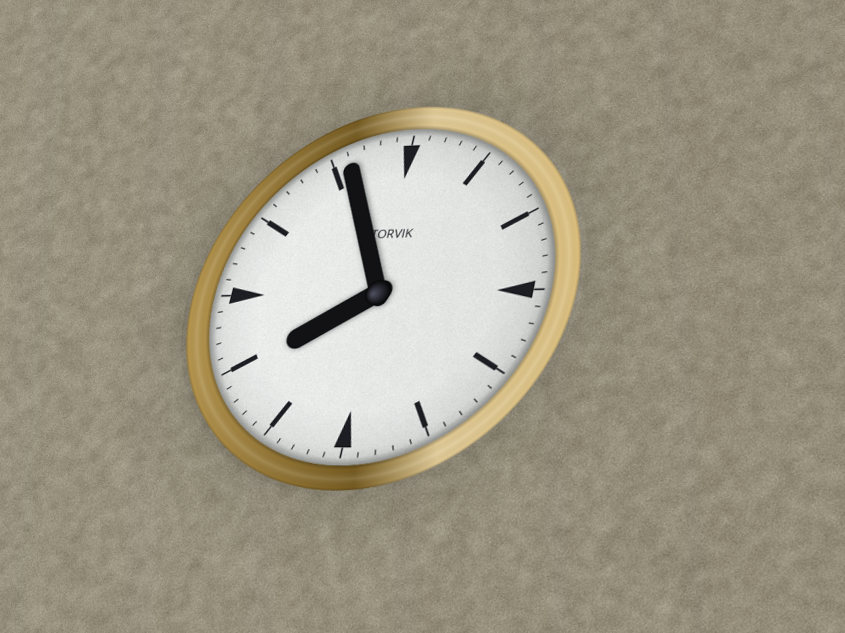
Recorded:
7.56
